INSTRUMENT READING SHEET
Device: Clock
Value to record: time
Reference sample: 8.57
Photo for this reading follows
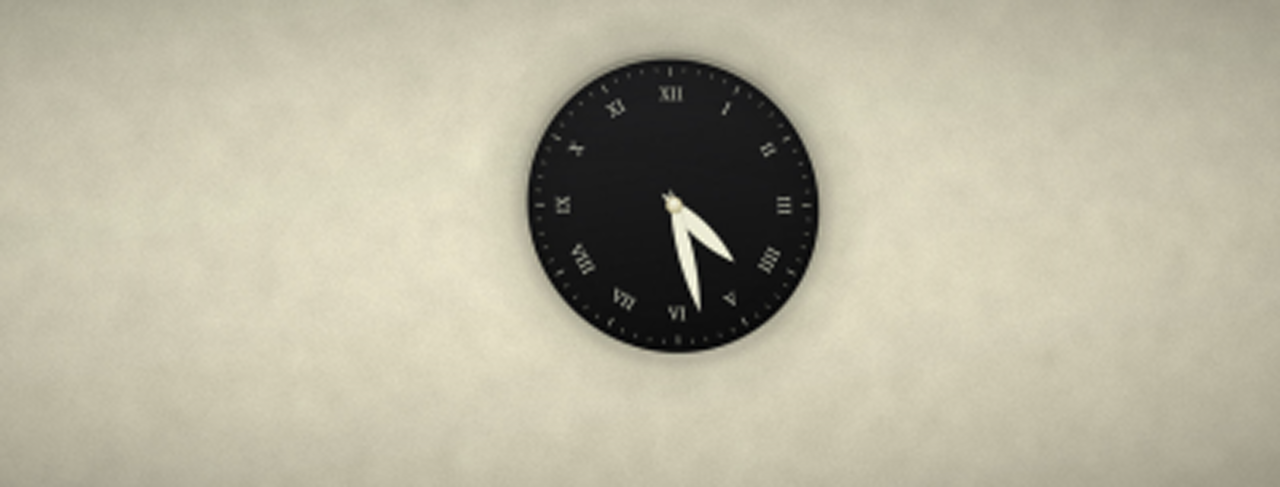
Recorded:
4.28
